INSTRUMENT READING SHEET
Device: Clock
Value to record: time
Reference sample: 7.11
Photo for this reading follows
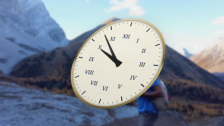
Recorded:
9.53
